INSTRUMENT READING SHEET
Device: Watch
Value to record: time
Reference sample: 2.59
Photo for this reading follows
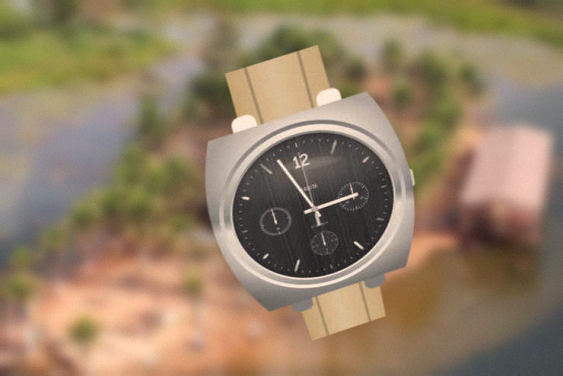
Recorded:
2.57
